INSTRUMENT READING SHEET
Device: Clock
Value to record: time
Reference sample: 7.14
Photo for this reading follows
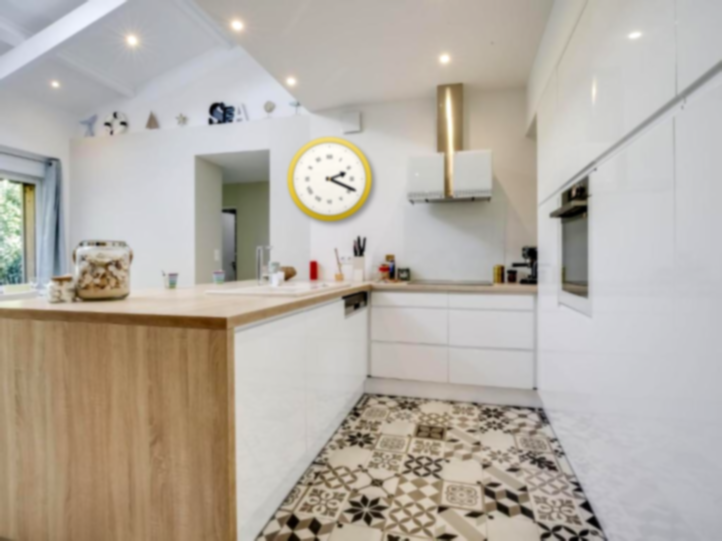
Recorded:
2.19
